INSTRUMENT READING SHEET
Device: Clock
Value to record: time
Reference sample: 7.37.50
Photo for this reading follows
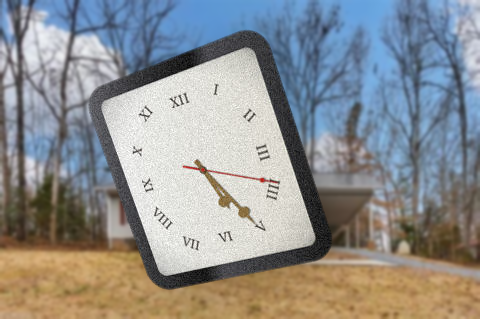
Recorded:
5.25.19
